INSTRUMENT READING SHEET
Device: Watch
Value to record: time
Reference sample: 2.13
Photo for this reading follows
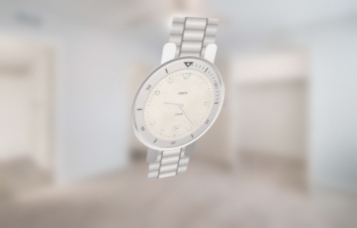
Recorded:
9.23
